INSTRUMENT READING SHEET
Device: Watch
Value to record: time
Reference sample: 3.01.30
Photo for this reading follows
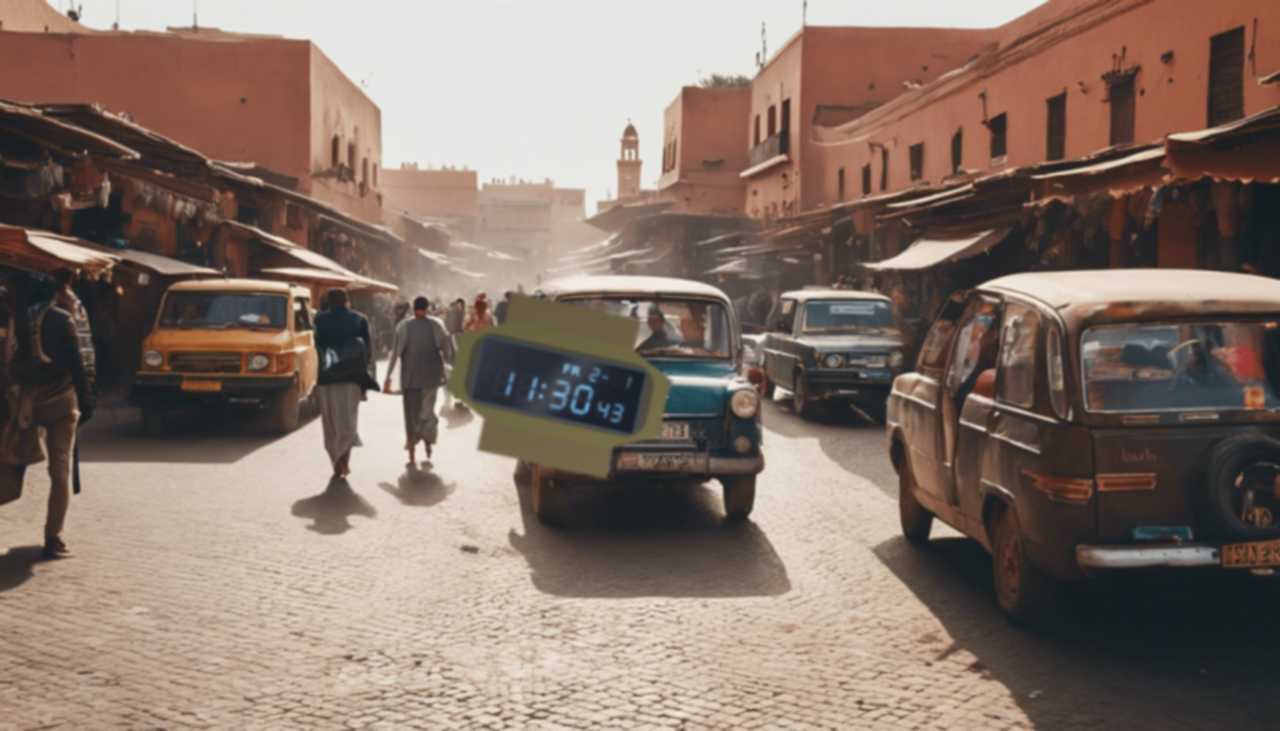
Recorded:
11.30.43
